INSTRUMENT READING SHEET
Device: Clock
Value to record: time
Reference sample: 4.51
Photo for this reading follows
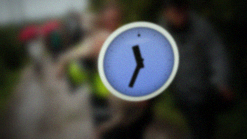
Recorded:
11.34
